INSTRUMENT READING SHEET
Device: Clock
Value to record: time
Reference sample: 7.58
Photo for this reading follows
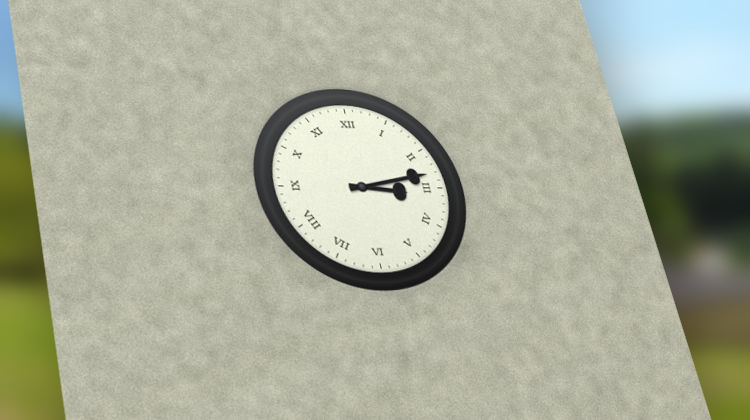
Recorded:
3.13
